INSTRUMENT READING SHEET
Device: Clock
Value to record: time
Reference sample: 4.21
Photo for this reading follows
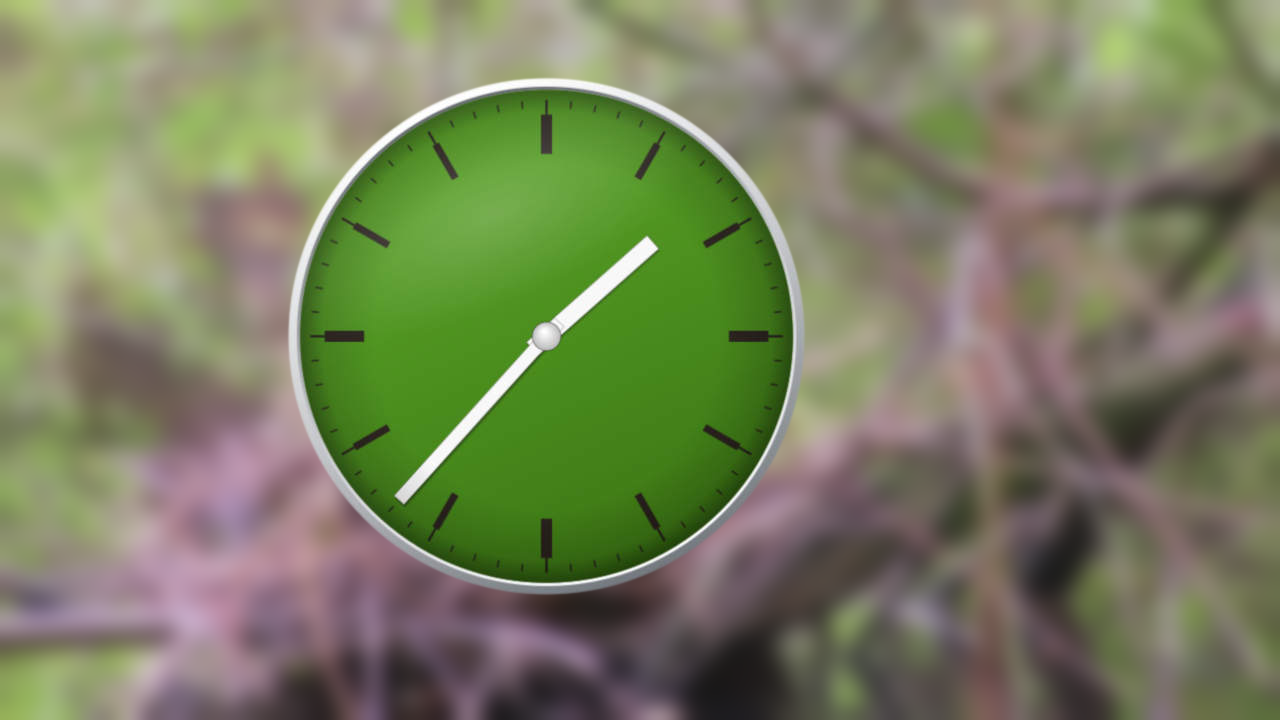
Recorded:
1.37
